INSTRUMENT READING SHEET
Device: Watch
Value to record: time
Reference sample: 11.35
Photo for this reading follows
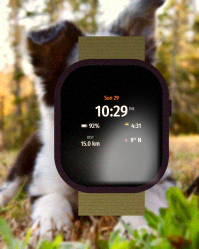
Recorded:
10.29
